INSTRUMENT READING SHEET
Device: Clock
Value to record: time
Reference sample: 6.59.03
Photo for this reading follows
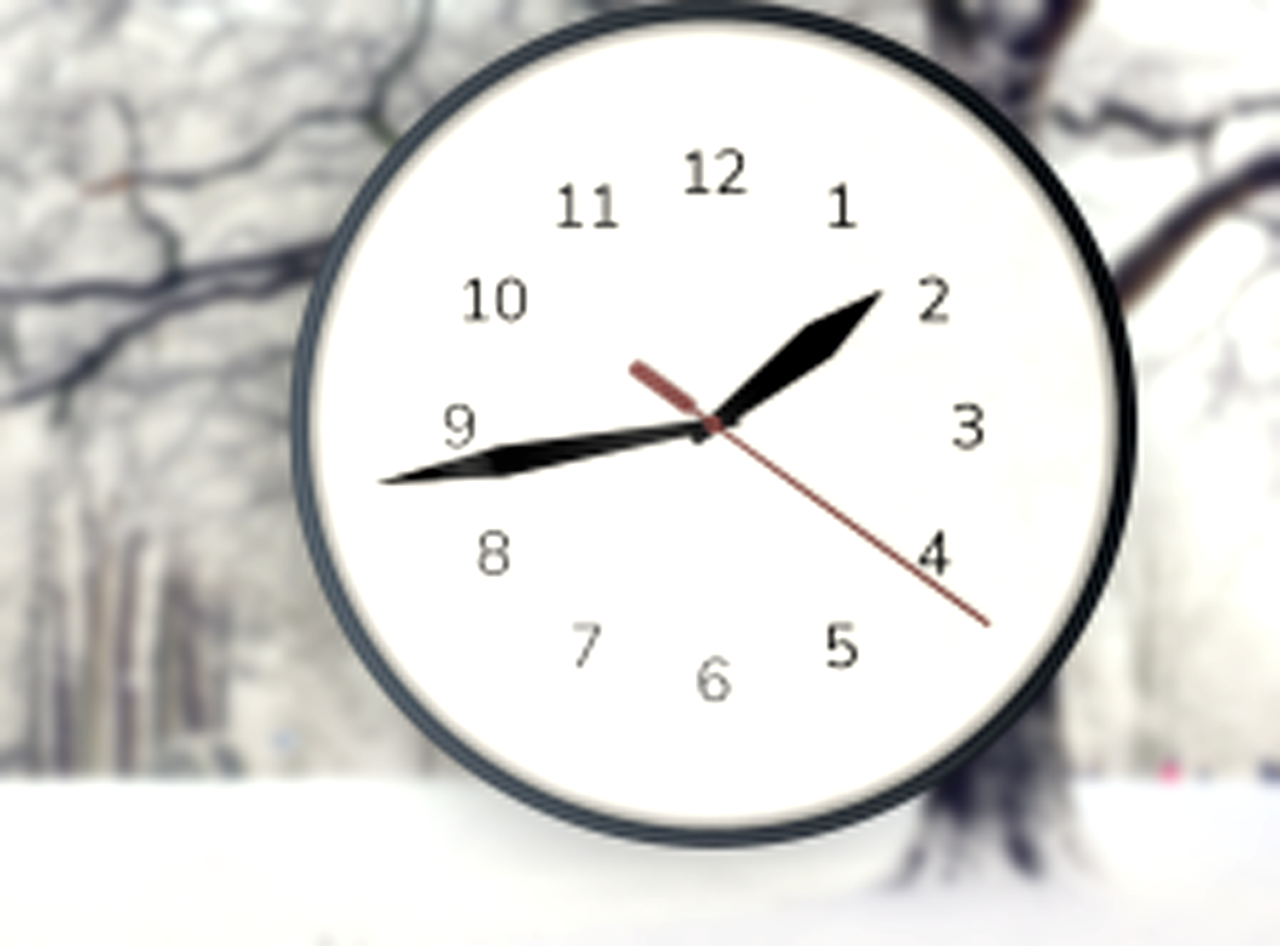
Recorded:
1.43.21
